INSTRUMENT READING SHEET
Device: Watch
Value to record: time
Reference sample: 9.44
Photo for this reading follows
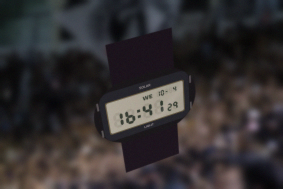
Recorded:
16.41
